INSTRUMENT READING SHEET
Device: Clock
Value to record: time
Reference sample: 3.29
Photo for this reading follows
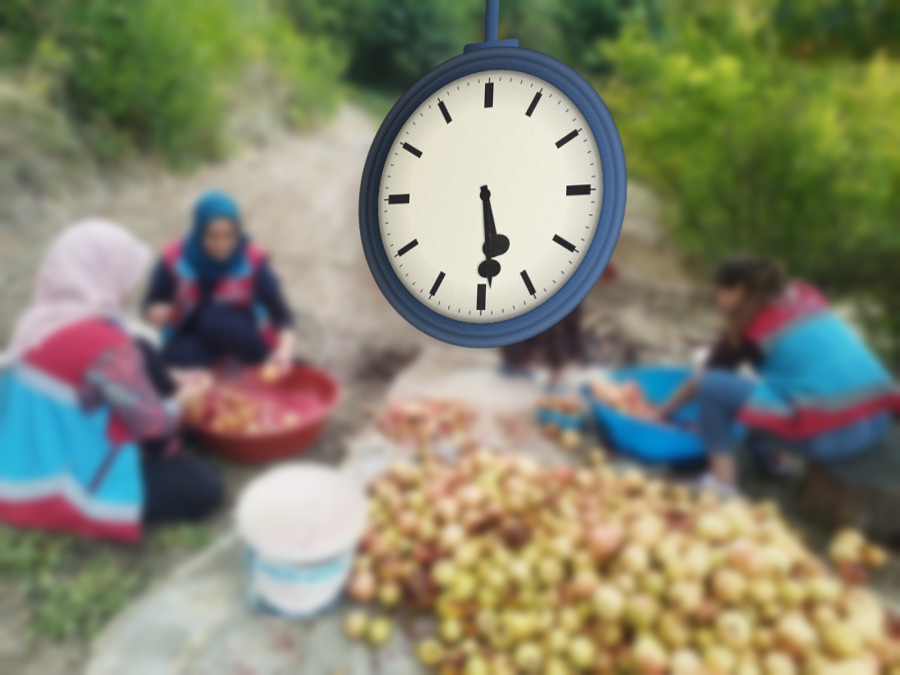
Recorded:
5.29
